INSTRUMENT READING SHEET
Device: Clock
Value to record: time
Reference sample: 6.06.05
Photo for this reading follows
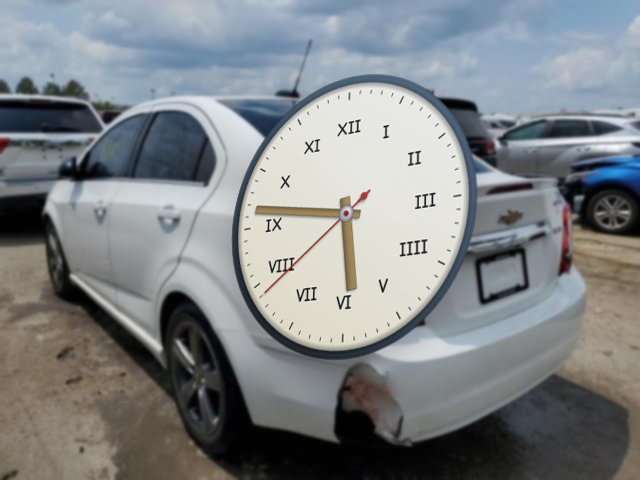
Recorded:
5.46.39
